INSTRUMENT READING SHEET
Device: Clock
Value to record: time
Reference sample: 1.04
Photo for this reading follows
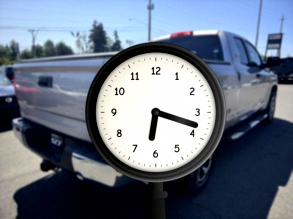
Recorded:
6.18
